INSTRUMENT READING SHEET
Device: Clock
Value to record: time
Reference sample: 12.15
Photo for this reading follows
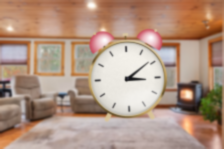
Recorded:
3.09
